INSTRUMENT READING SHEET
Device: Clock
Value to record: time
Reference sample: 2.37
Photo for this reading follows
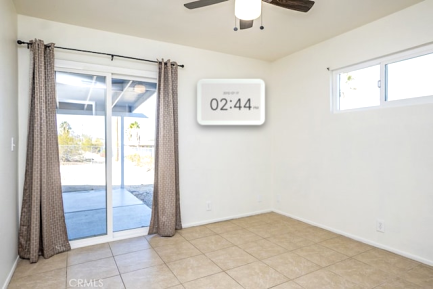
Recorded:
2.44
